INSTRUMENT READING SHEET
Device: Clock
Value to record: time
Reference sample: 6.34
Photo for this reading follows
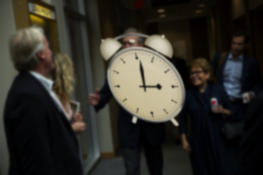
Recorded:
3.01
